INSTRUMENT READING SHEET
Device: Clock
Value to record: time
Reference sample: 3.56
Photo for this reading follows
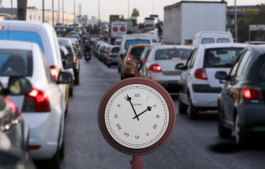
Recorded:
1.56
